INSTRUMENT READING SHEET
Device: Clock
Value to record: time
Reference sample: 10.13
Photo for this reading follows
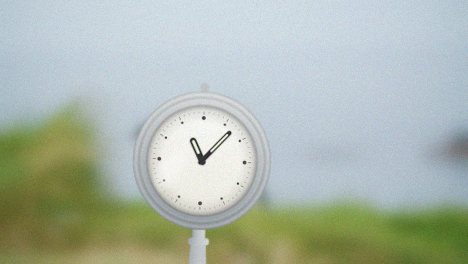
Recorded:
11.07
